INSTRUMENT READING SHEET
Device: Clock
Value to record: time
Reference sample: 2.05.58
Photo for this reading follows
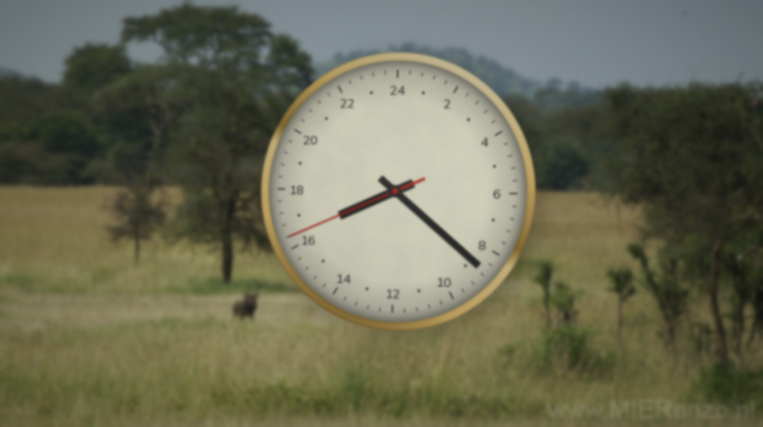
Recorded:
16.21.41
